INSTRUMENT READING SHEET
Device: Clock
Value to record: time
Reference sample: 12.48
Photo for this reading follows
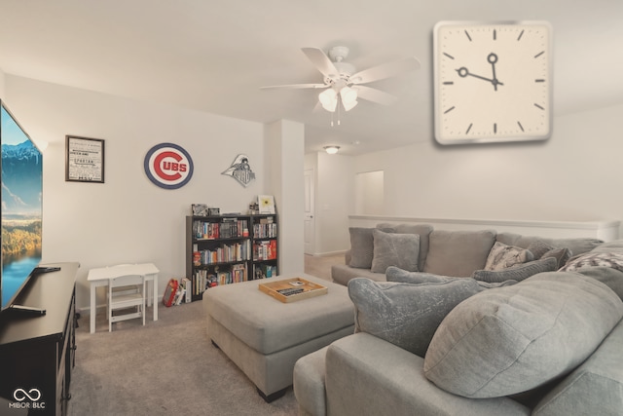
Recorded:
11.48
